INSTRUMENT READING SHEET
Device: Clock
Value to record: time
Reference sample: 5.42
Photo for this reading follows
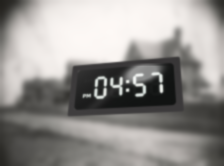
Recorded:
4.57
